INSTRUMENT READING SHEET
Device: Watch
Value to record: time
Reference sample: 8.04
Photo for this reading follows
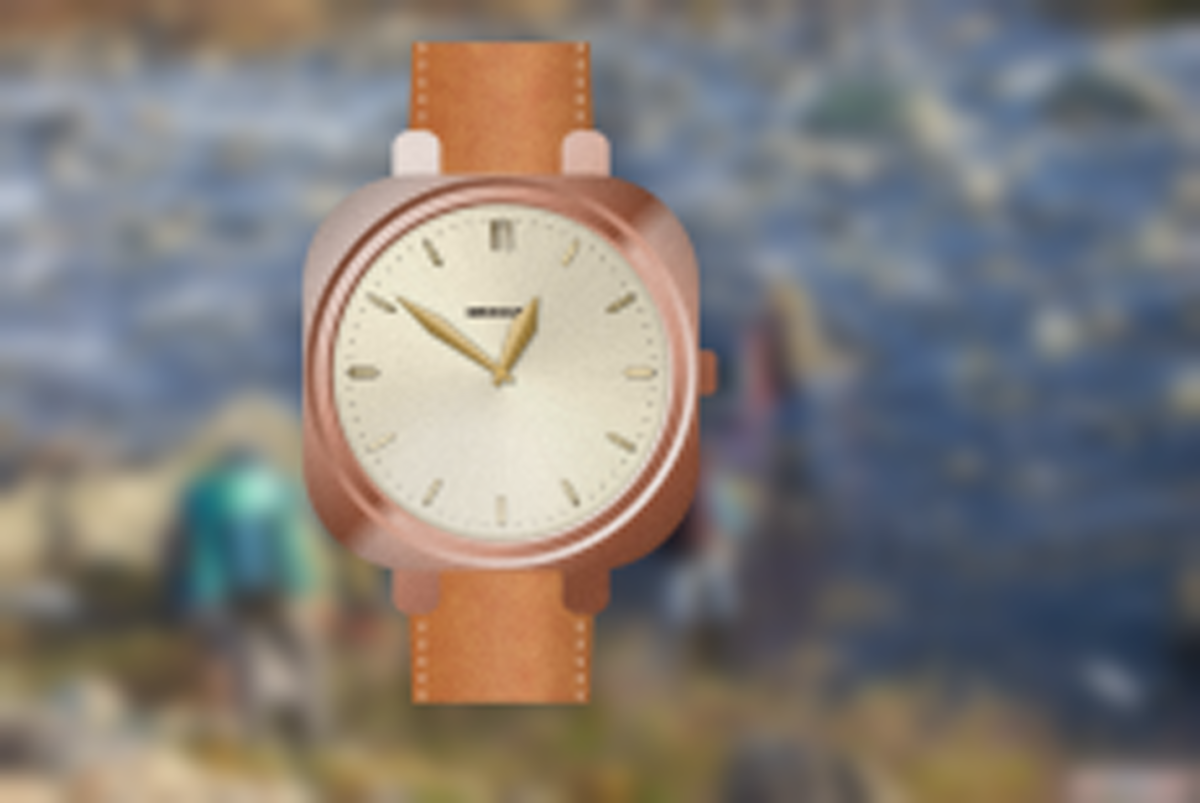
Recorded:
12.51
